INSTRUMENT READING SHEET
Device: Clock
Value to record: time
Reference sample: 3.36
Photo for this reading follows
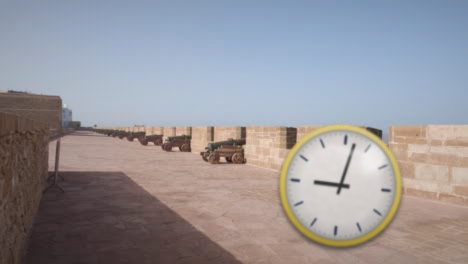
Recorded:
9.02
